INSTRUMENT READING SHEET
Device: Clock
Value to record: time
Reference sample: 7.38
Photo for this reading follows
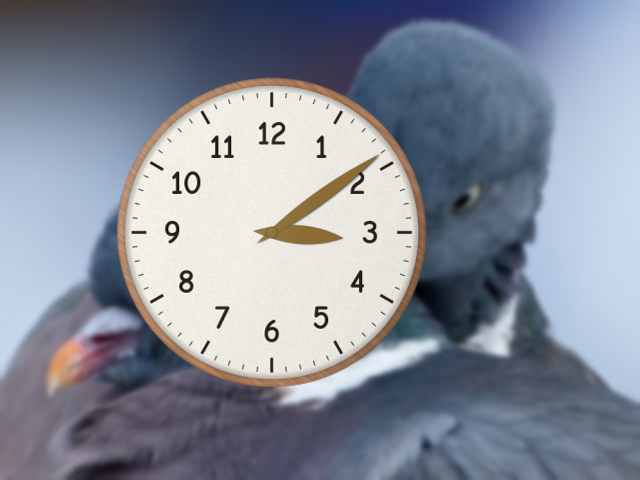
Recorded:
3.09
